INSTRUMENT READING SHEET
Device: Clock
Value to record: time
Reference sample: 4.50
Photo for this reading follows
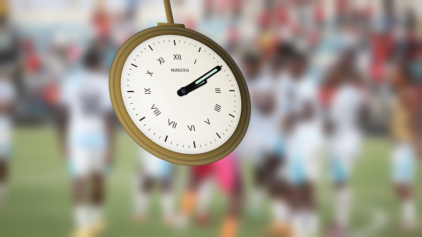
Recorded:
2.10
